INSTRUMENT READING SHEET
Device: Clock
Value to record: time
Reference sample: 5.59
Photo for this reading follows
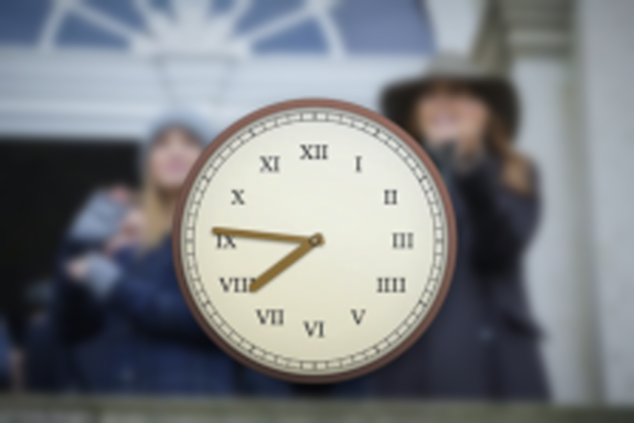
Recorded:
7.46
